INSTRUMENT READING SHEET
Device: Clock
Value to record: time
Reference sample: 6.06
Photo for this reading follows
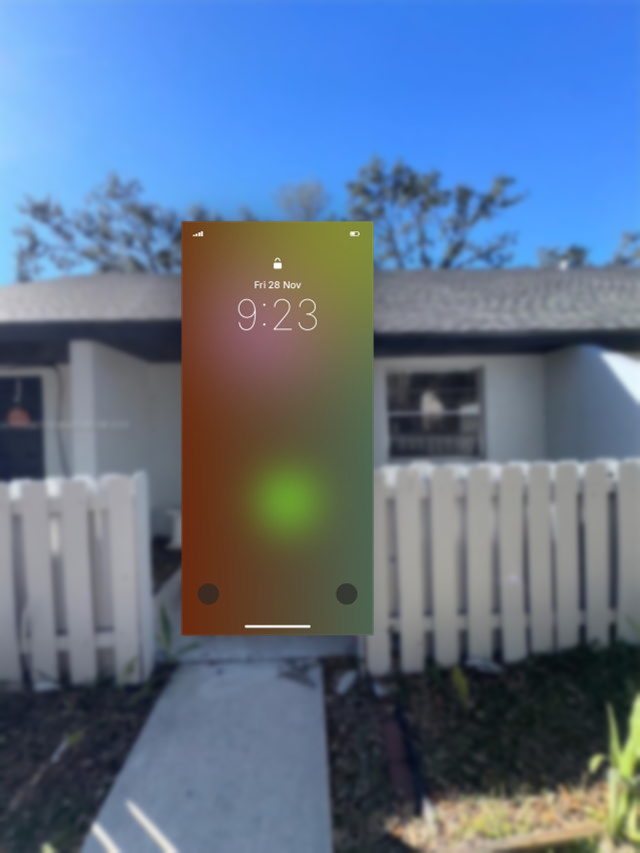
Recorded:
9.23
